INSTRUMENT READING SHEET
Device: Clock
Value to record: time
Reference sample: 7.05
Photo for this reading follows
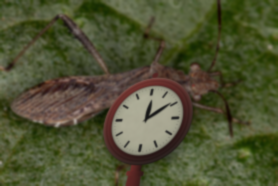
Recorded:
12.09
